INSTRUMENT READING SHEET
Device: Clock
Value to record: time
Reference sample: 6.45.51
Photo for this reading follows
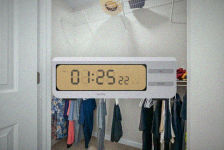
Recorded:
1.25.22
